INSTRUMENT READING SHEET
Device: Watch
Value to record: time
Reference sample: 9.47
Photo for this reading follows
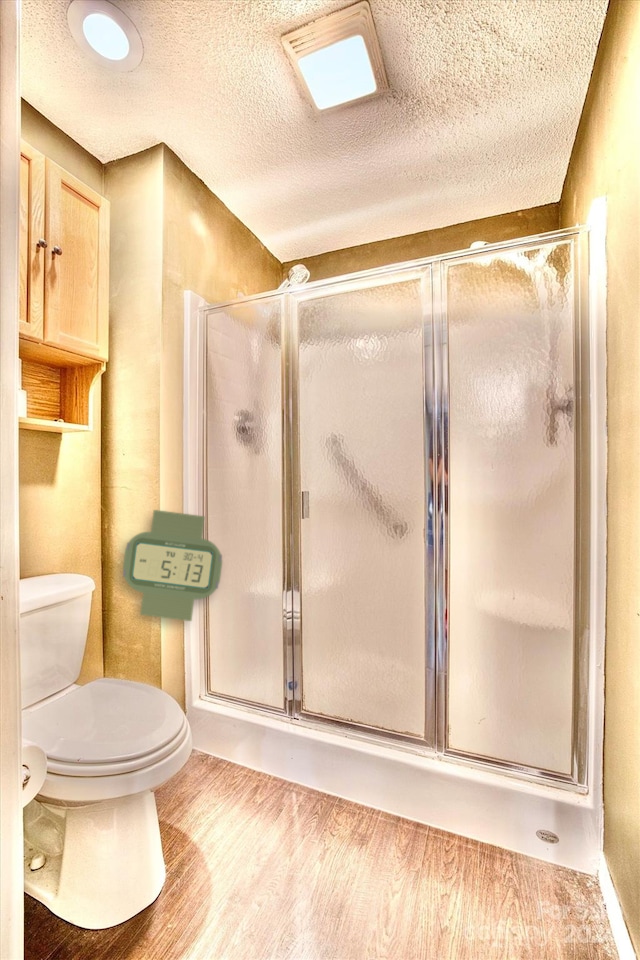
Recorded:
5.13
